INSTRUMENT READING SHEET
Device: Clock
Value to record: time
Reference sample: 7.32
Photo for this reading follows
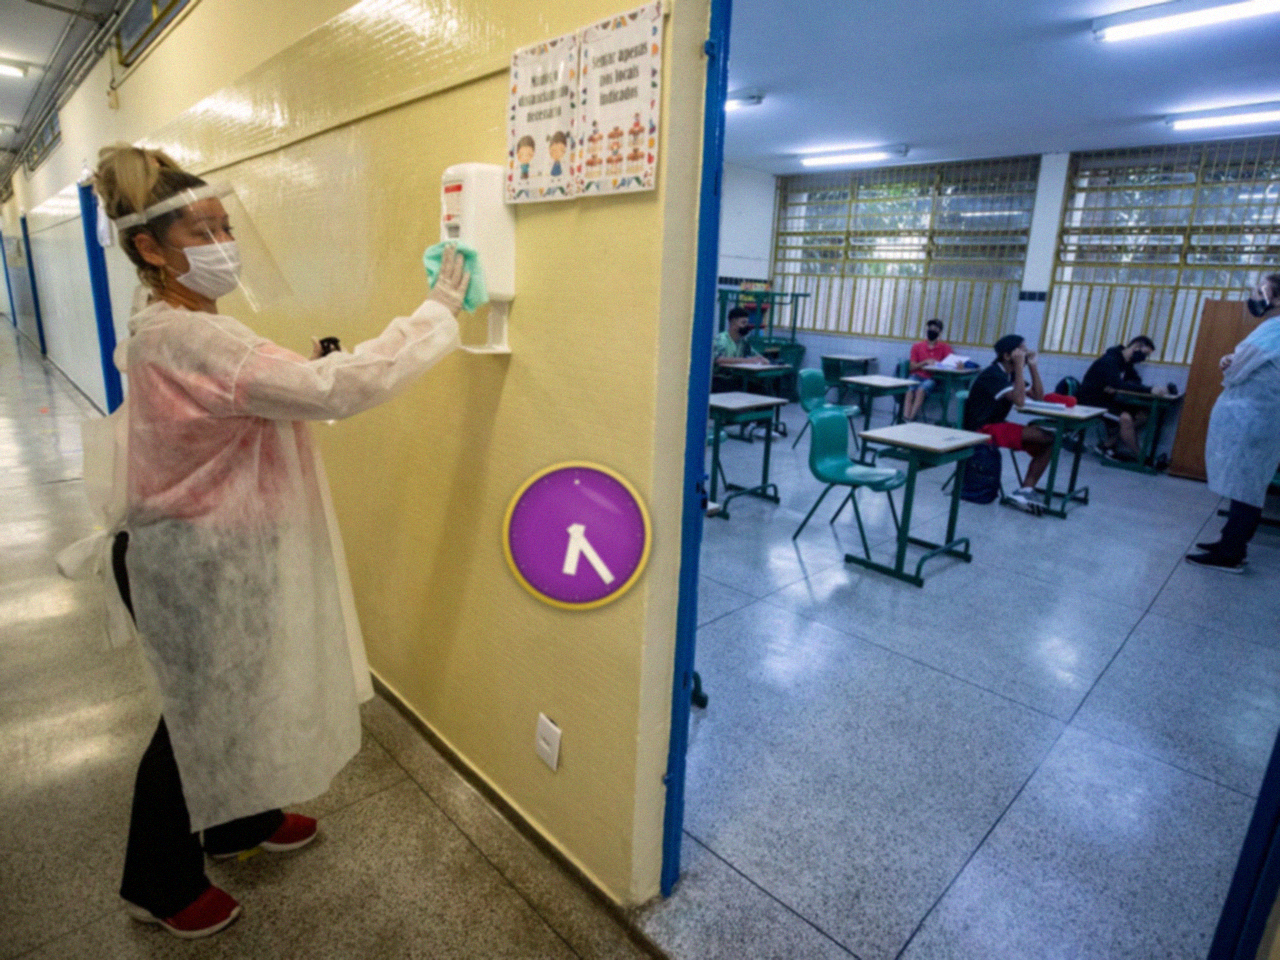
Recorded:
6.24
